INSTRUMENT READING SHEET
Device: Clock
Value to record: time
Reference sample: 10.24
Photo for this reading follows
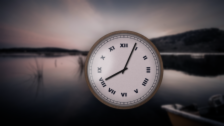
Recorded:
8.04
